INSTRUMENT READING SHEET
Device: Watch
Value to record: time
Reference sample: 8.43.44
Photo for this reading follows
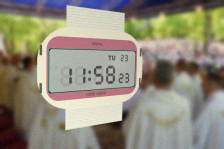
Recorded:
11.58.23
